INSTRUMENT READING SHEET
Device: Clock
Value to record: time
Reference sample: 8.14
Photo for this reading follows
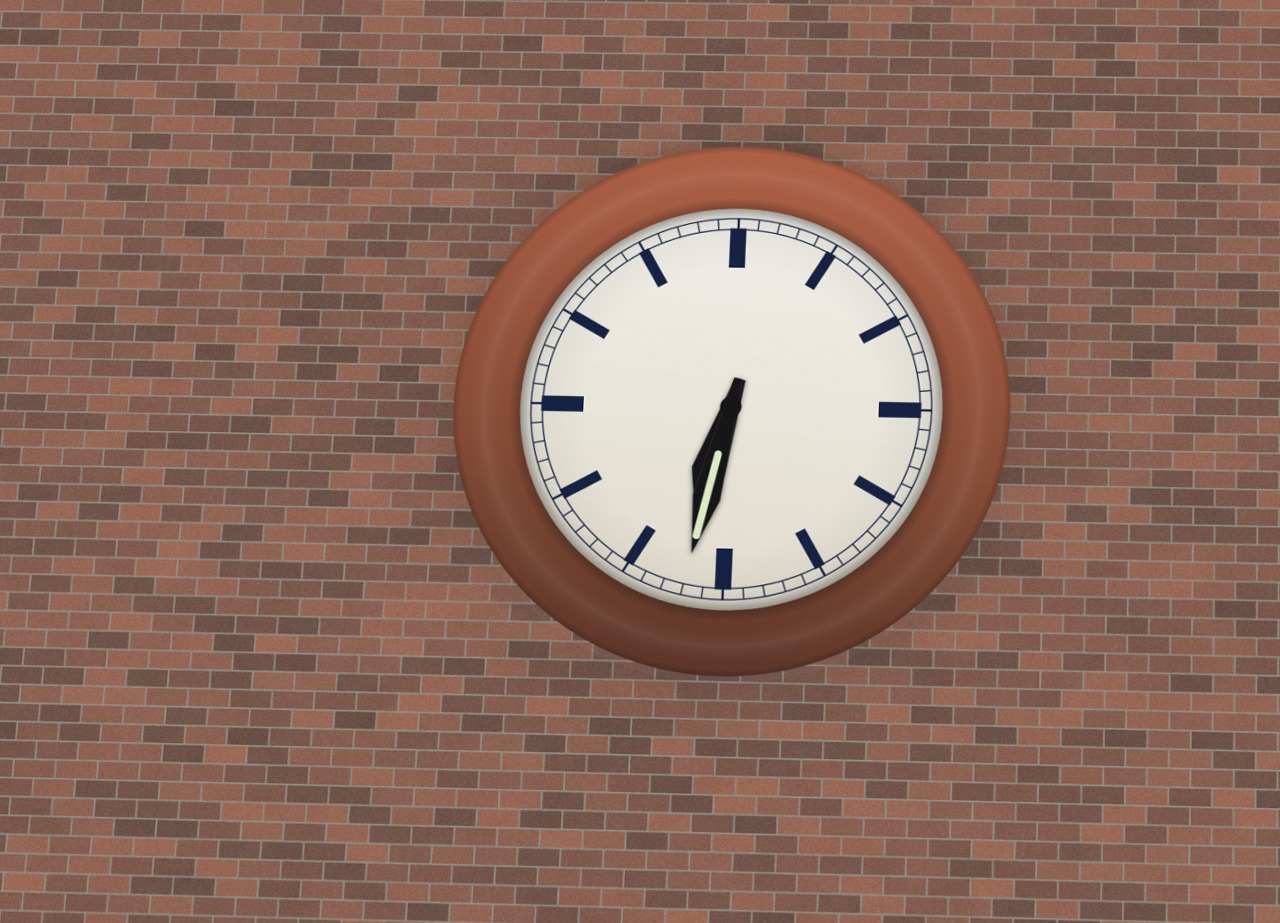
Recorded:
6.32
